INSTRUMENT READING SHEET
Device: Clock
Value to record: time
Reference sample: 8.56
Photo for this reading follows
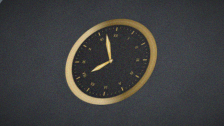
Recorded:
7.57
